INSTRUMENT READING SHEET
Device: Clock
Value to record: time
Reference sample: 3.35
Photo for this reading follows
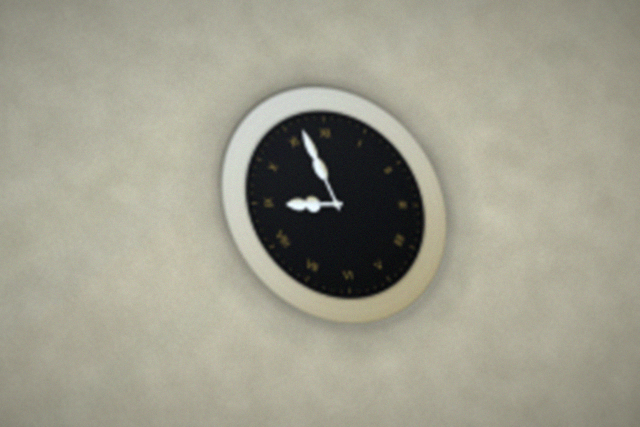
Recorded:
8.57
